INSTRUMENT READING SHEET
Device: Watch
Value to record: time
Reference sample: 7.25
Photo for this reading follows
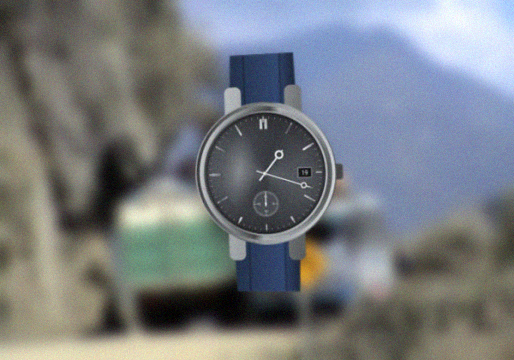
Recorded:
1.18
